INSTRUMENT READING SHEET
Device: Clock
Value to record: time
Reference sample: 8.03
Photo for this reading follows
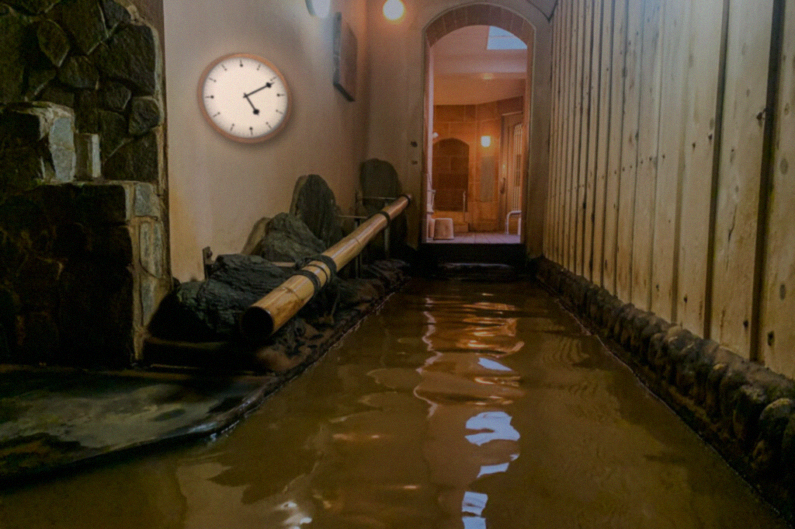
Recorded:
5.11
